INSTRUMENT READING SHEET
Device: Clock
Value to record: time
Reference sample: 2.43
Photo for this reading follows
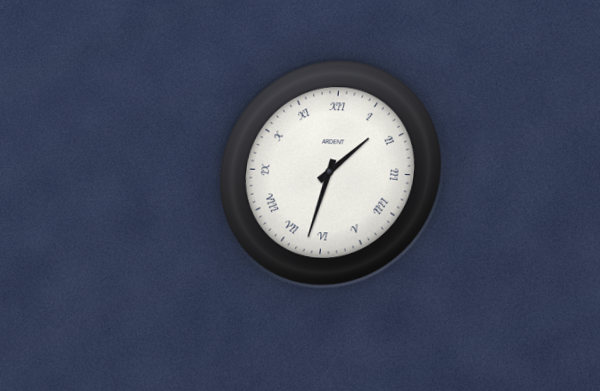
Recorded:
1.32
